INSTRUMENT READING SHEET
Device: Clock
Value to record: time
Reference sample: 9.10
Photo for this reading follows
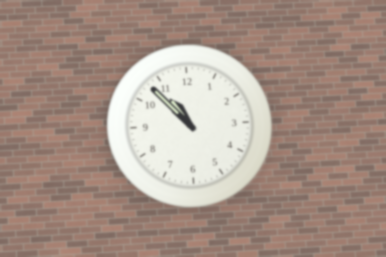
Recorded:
10.53
